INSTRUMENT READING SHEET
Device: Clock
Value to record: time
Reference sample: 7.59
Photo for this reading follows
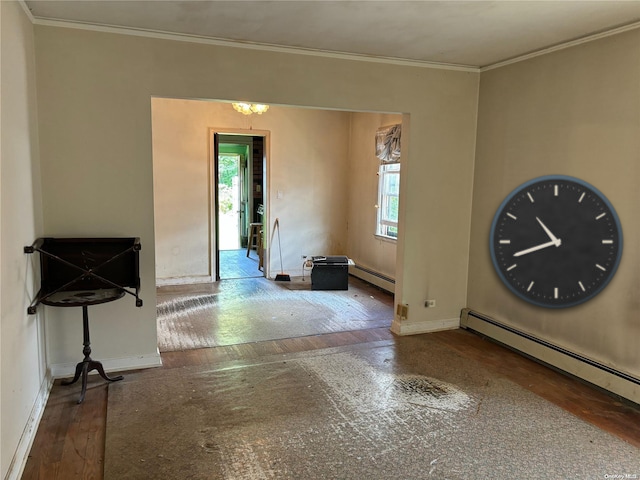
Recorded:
10.42
